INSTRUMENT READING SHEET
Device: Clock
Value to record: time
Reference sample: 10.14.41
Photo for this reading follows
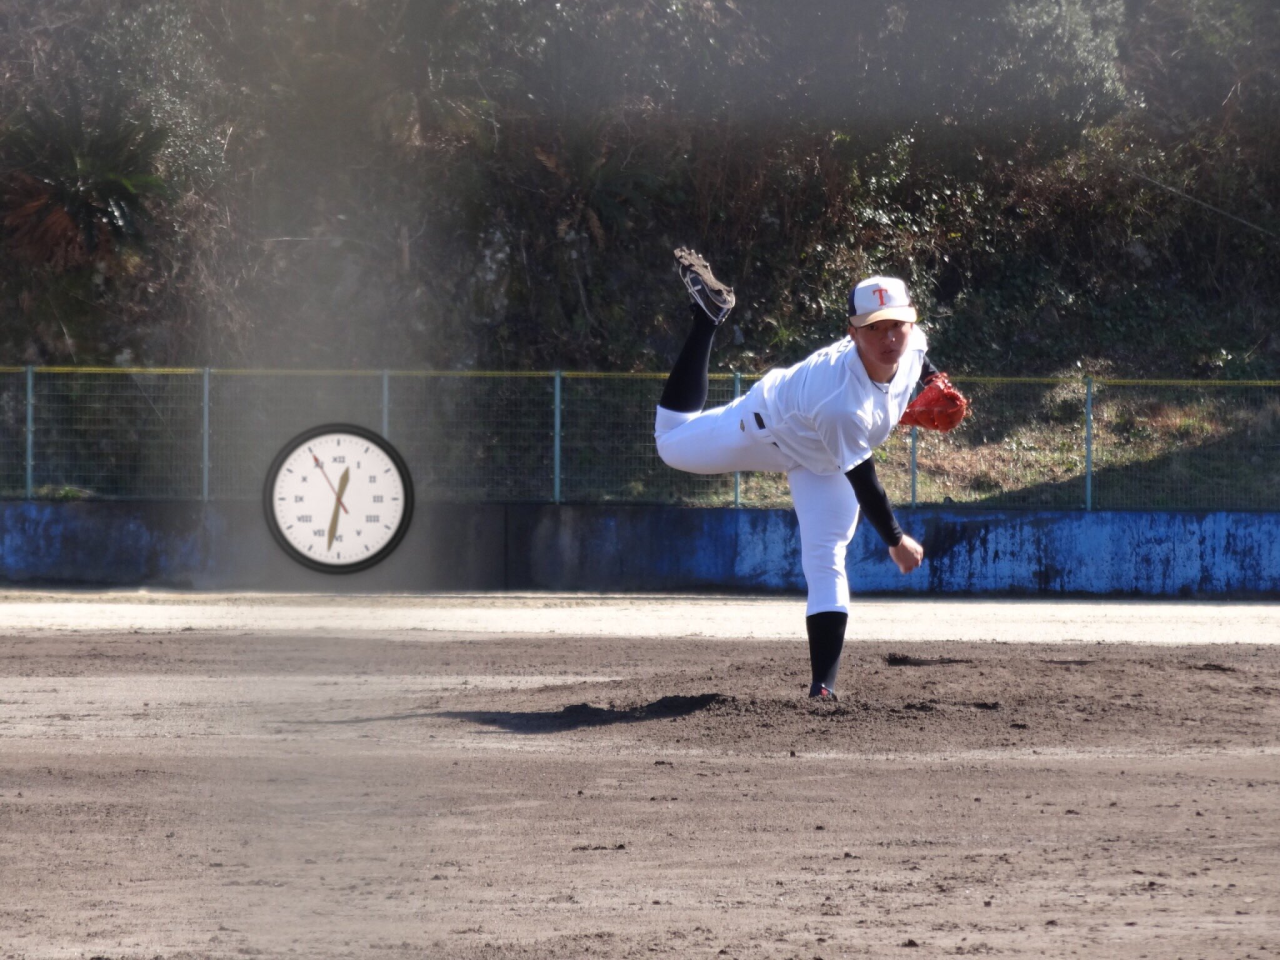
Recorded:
12.31.55
